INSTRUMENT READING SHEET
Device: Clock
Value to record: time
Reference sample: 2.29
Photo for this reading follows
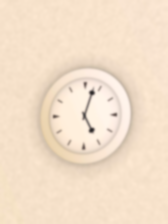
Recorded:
5.03
